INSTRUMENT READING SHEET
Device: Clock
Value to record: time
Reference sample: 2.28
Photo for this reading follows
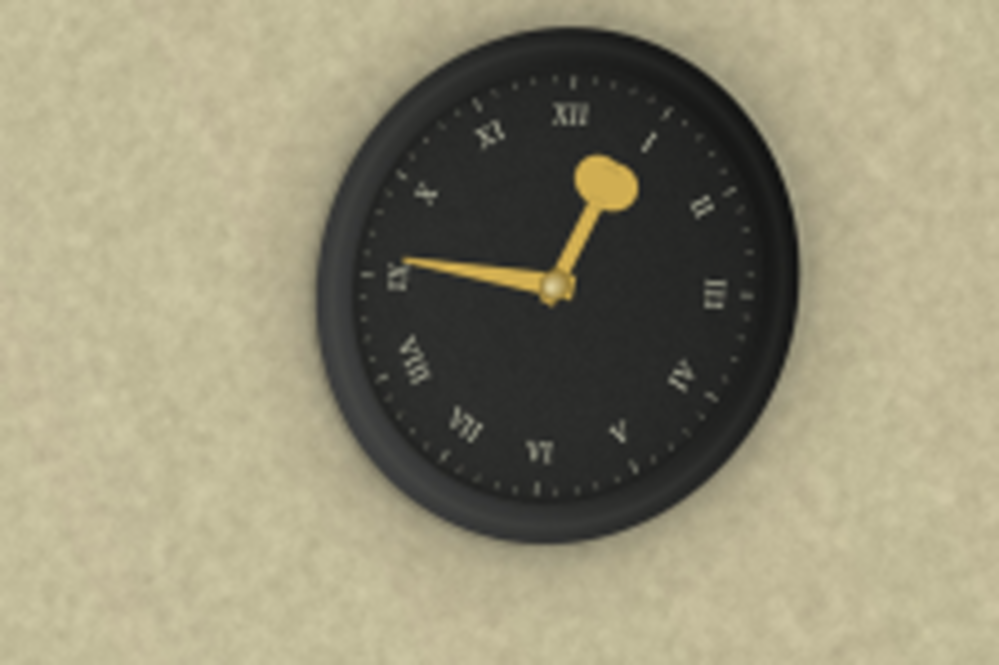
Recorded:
12.46
